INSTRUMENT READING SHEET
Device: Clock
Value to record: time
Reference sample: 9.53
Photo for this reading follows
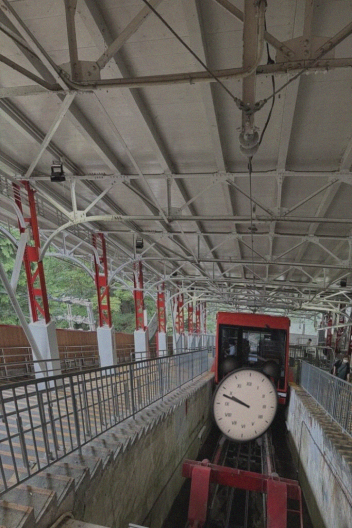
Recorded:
9.48
